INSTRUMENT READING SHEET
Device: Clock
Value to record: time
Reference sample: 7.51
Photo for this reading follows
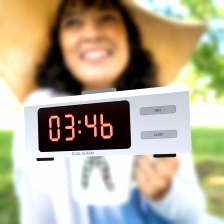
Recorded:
3.46
